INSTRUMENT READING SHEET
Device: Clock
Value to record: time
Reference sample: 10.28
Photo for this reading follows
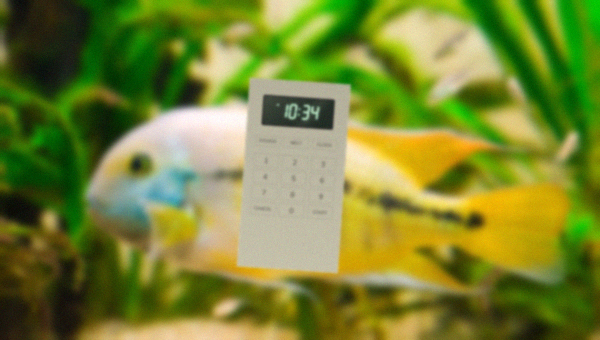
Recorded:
10.34
